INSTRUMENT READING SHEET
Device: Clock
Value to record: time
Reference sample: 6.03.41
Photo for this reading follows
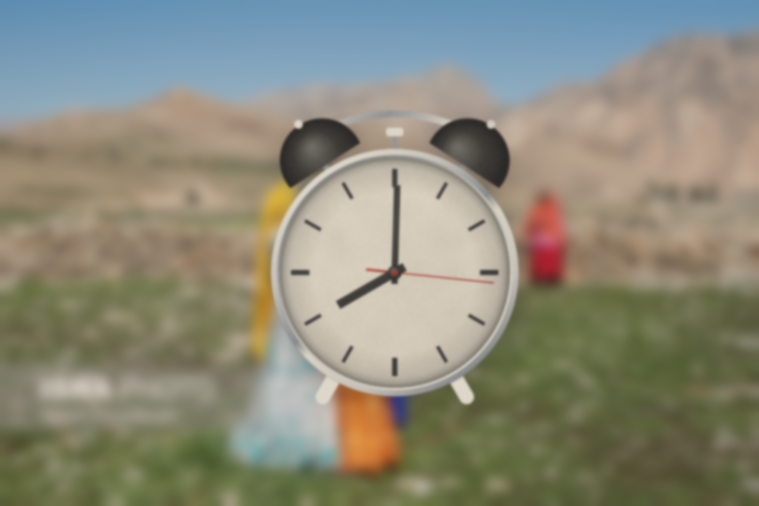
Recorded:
8.00.16
